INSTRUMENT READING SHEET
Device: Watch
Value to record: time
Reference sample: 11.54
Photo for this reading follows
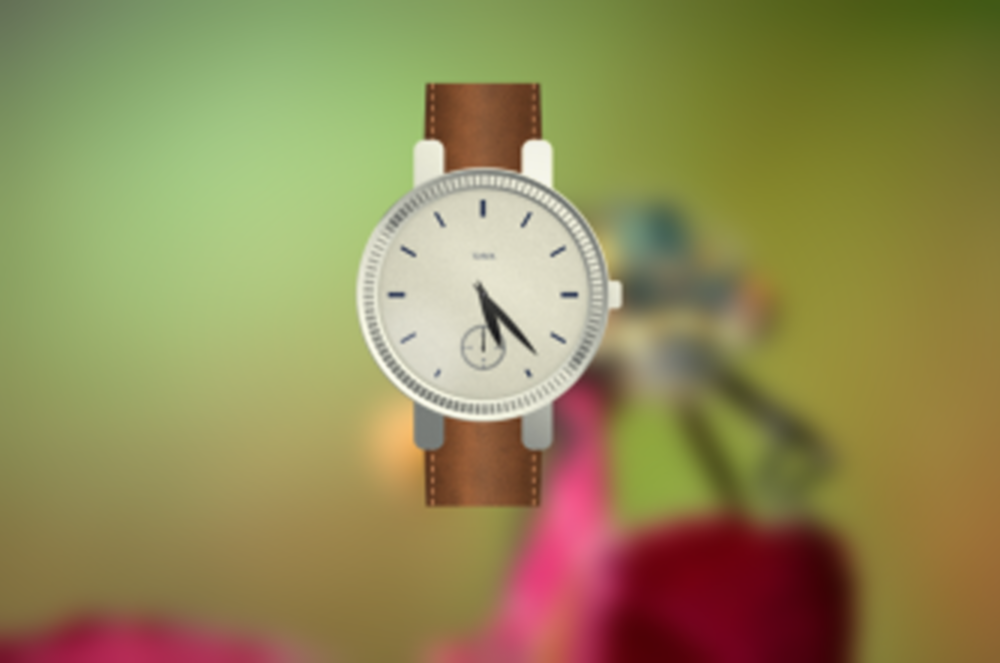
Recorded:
5.23
